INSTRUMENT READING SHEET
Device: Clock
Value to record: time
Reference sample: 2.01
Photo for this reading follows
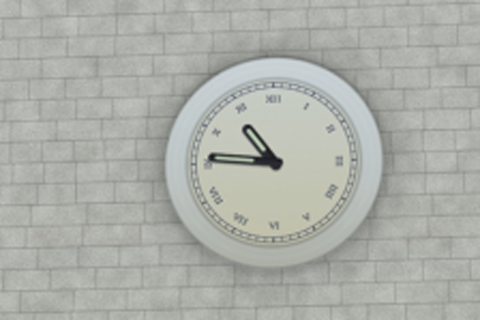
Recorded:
10.46
